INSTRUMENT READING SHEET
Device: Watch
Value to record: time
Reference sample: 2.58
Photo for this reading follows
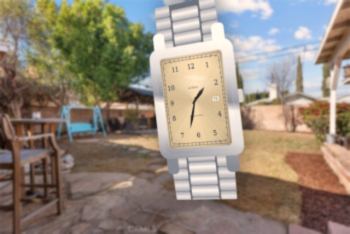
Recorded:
1.33
